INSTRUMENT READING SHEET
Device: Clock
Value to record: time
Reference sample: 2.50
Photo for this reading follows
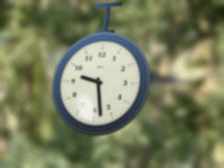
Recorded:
9.28
